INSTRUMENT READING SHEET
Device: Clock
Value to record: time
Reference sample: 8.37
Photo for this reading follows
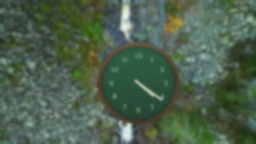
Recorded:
4.21
